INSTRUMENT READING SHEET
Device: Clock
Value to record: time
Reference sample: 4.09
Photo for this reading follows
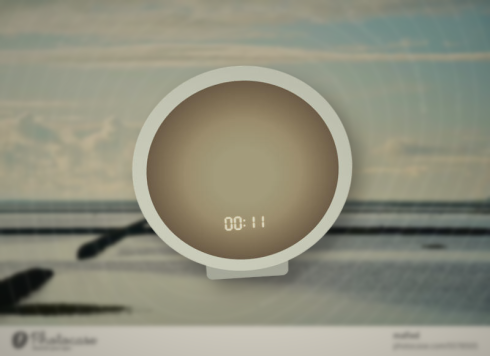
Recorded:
0.11
